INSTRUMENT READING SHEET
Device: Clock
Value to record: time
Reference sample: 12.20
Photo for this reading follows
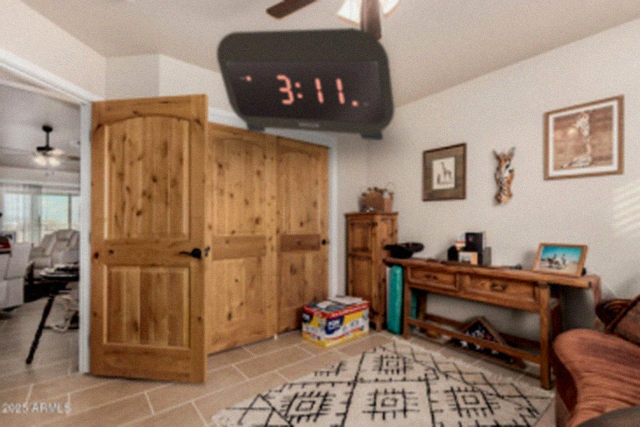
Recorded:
3.11
